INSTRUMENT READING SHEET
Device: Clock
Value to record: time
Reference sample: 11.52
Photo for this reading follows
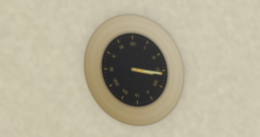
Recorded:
3.16
